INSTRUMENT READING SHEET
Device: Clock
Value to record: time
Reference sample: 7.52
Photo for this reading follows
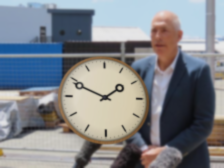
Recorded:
1.49
